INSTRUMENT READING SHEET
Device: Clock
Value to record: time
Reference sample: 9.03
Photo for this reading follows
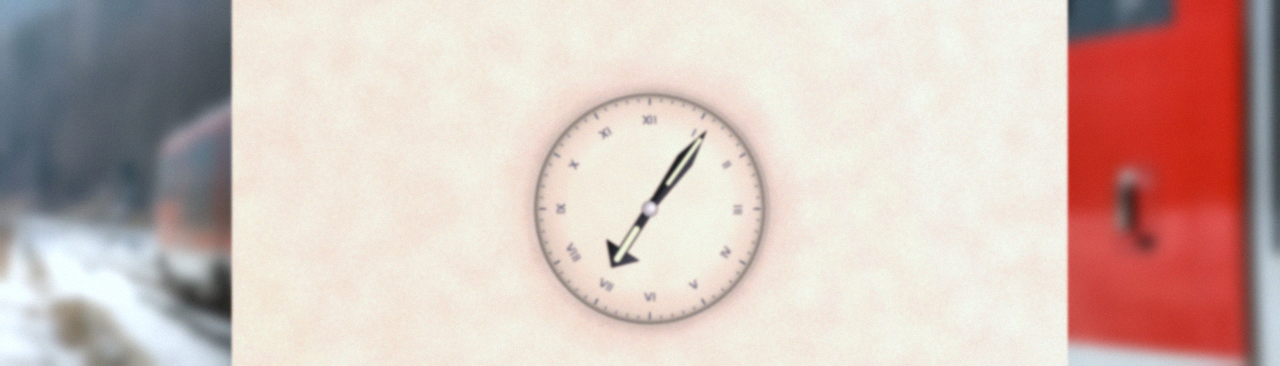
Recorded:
7.06
